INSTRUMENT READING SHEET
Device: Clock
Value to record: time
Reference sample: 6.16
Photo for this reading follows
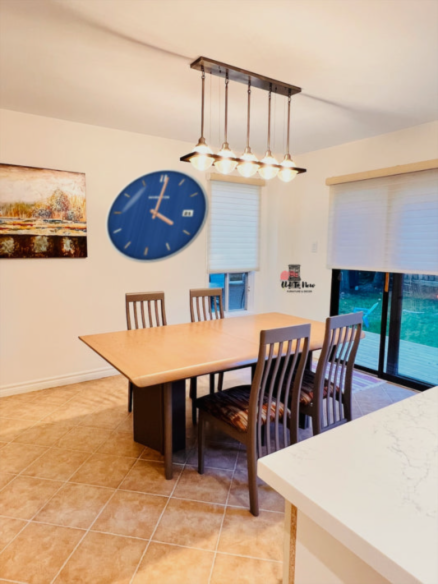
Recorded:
4.01
